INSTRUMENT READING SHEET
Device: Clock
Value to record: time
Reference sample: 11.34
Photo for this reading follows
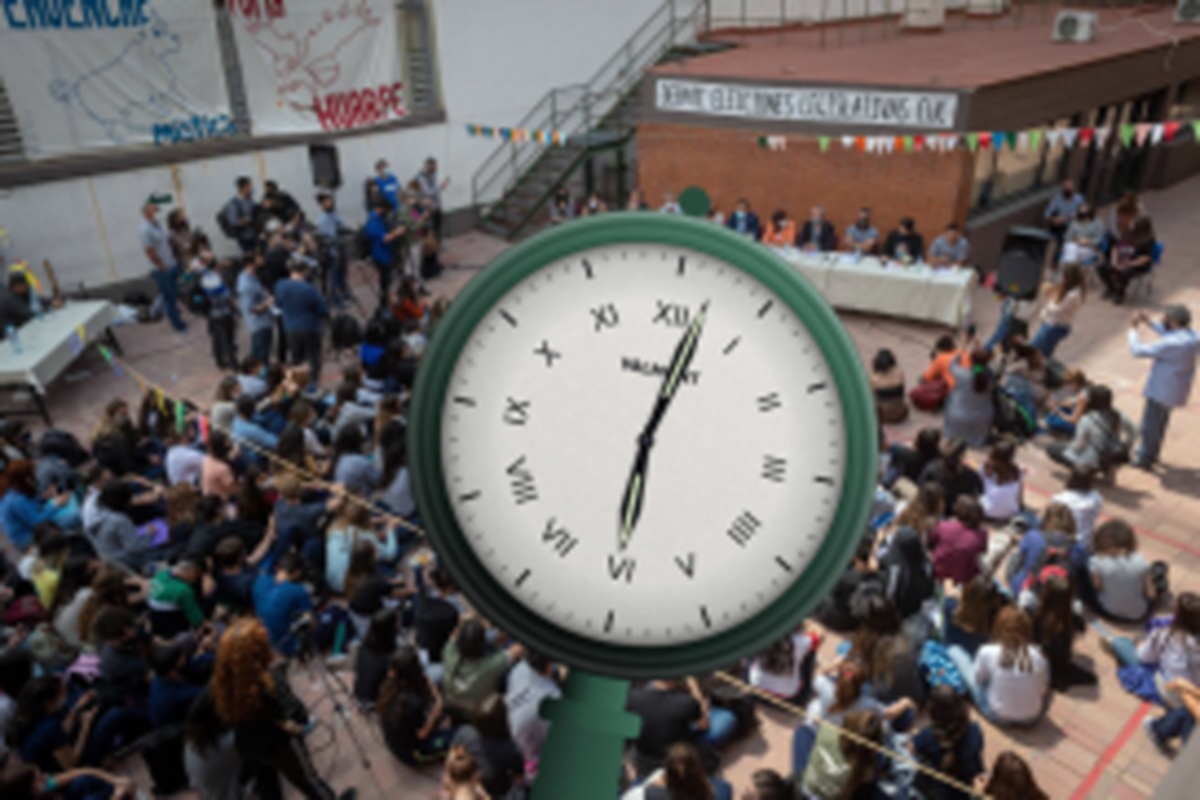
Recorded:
6.02
